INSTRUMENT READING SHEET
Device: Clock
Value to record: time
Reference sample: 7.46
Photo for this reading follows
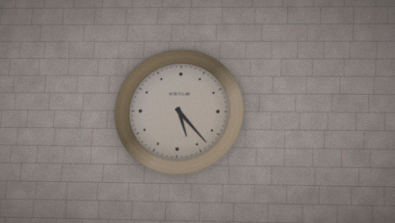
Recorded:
5.23
